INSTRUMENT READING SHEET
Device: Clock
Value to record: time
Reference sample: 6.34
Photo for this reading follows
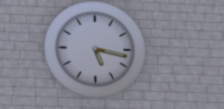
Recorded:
5.17
